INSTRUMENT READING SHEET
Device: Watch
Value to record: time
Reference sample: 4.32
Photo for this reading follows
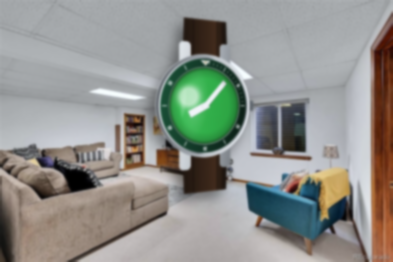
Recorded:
8.07
